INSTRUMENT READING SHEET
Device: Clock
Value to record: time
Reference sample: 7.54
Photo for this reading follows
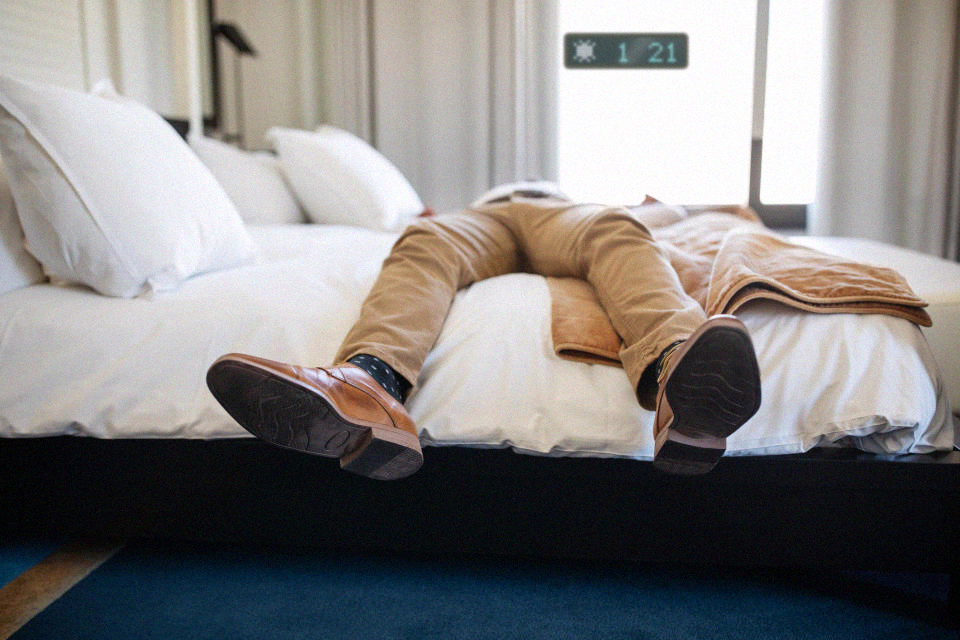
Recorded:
1.21
